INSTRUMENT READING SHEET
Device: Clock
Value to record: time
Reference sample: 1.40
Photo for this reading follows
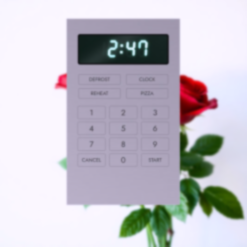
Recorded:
2.47
